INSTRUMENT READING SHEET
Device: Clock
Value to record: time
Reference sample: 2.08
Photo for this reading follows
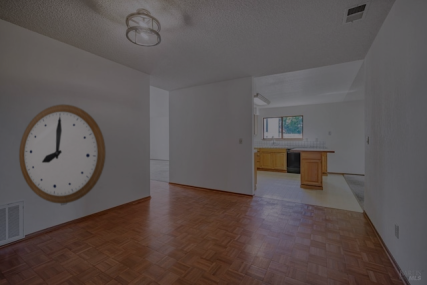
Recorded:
8.00
